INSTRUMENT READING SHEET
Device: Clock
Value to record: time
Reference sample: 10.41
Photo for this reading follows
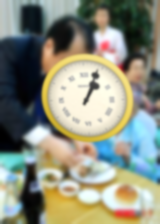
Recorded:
1.04
